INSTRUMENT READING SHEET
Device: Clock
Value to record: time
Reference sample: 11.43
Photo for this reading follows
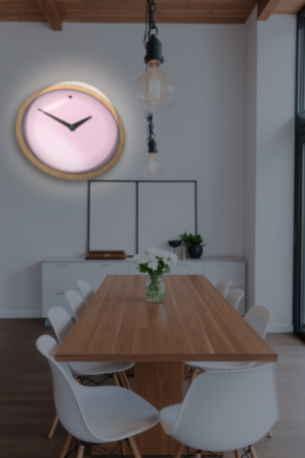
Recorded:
1.50
